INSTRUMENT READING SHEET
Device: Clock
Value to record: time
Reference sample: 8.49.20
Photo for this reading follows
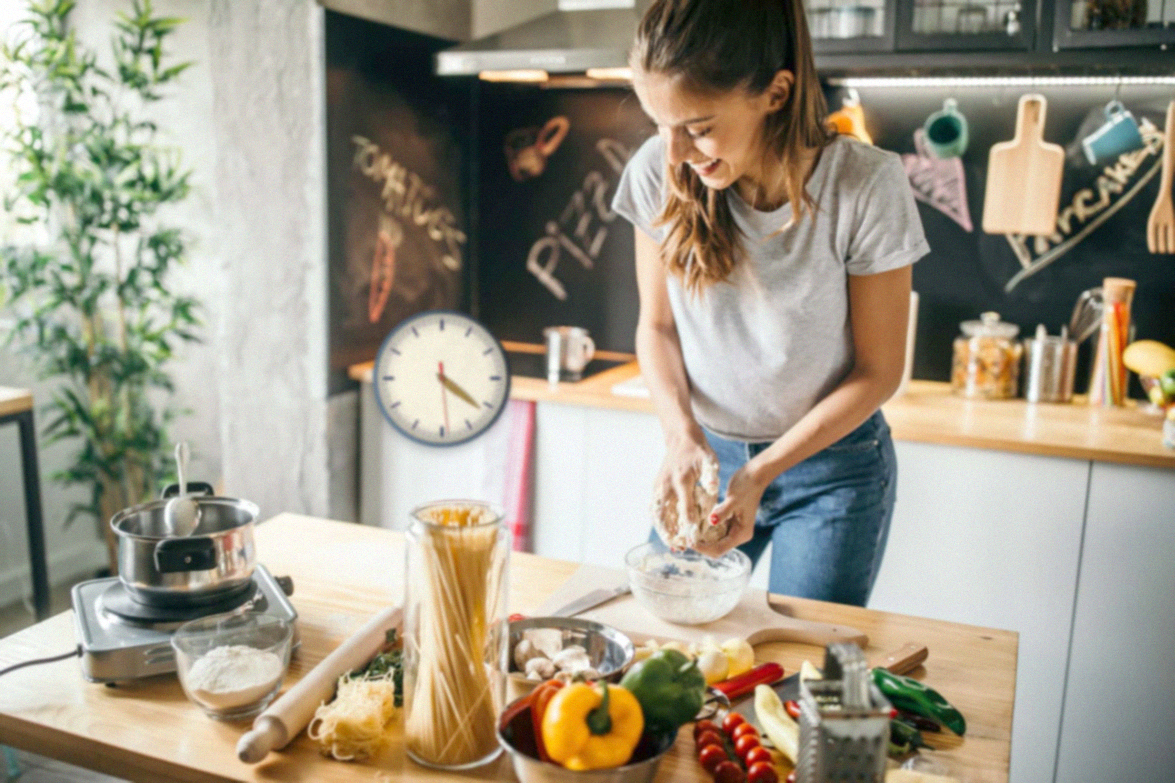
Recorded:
4.21.29
